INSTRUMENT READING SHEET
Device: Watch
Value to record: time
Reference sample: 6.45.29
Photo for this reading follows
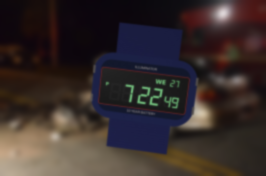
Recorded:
7.22.49
